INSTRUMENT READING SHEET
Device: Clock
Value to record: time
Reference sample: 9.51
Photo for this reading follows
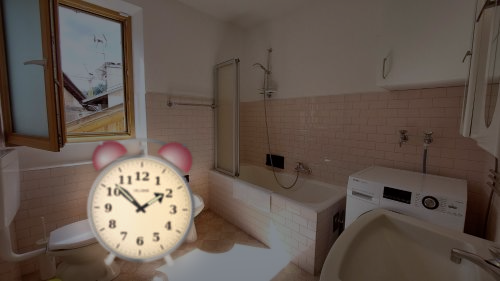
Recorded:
1.52
